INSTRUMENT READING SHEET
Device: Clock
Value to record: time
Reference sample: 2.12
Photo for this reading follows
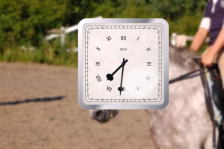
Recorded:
7.31
